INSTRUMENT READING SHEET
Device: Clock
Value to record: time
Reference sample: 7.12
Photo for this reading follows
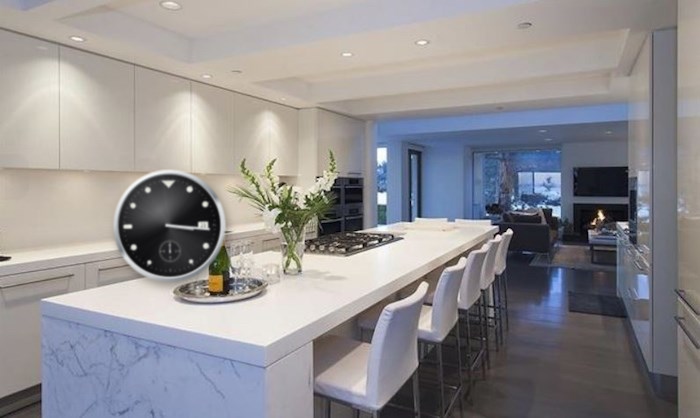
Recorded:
3.16
